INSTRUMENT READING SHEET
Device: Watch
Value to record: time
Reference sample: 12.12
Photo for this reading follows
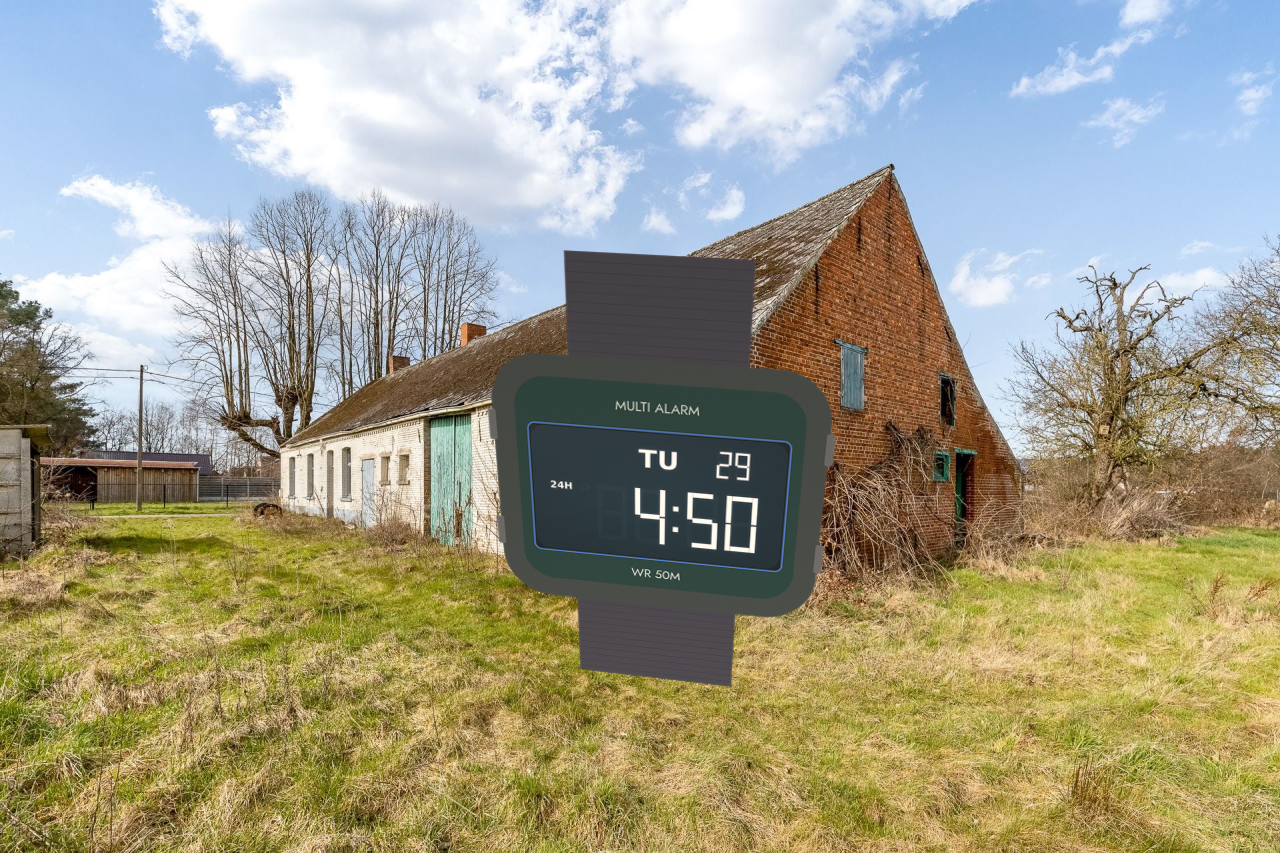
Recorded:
4.50
